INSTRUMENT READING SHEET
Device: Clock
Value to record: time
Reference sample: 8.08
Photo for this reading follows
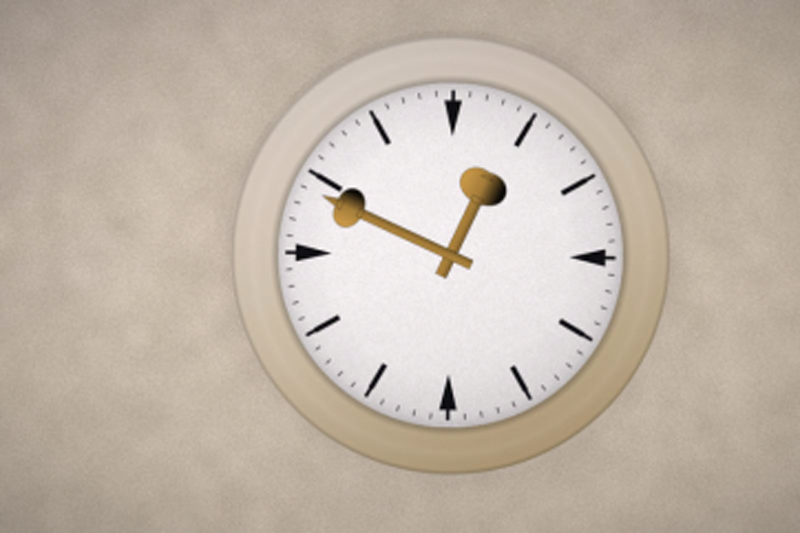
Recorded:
12.49
